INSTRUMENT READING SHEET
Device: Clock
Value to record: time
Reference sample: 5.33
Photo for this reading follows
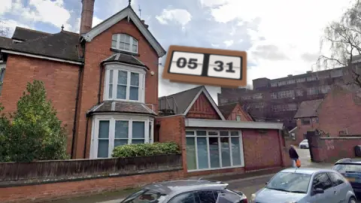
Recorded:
5.31
